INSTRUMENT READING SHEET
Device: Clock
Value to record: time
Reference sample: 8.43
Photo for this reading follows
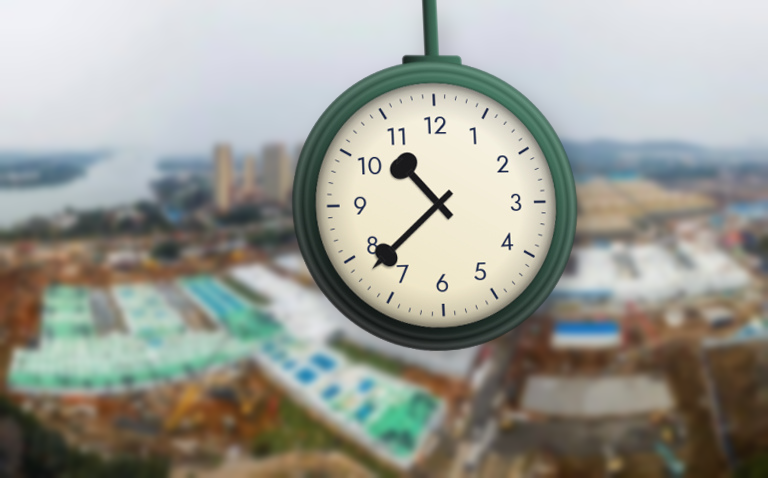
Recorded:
10.38
